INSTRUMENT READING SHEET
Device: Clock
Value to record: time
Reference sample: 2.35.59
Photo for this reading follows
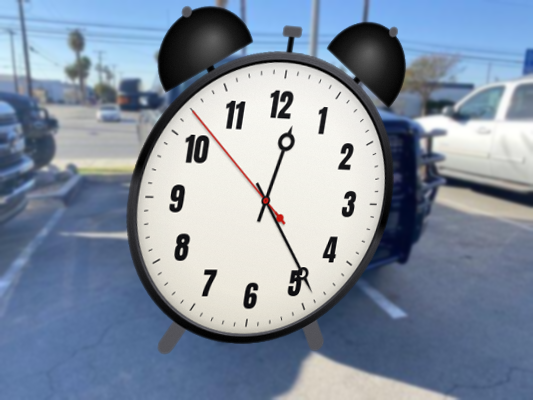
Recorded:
12.23.52
